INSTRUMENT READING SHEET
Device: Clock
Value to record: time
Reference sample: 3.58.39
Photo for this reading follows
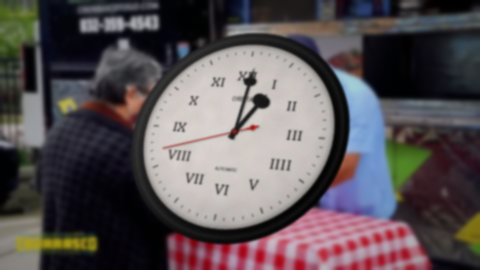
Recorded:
1.00.42
